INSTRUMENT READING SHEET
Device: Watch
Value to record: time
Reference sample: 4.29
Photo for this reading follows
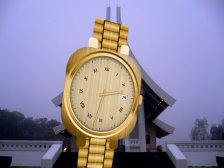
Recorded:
2.32
